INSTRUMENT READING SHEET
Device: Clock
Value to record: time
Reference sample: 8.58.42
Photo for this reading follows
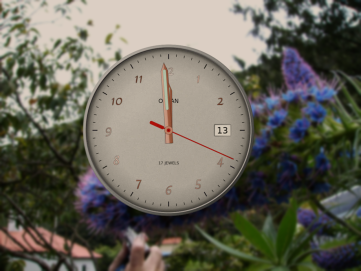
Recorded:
11.59.19
